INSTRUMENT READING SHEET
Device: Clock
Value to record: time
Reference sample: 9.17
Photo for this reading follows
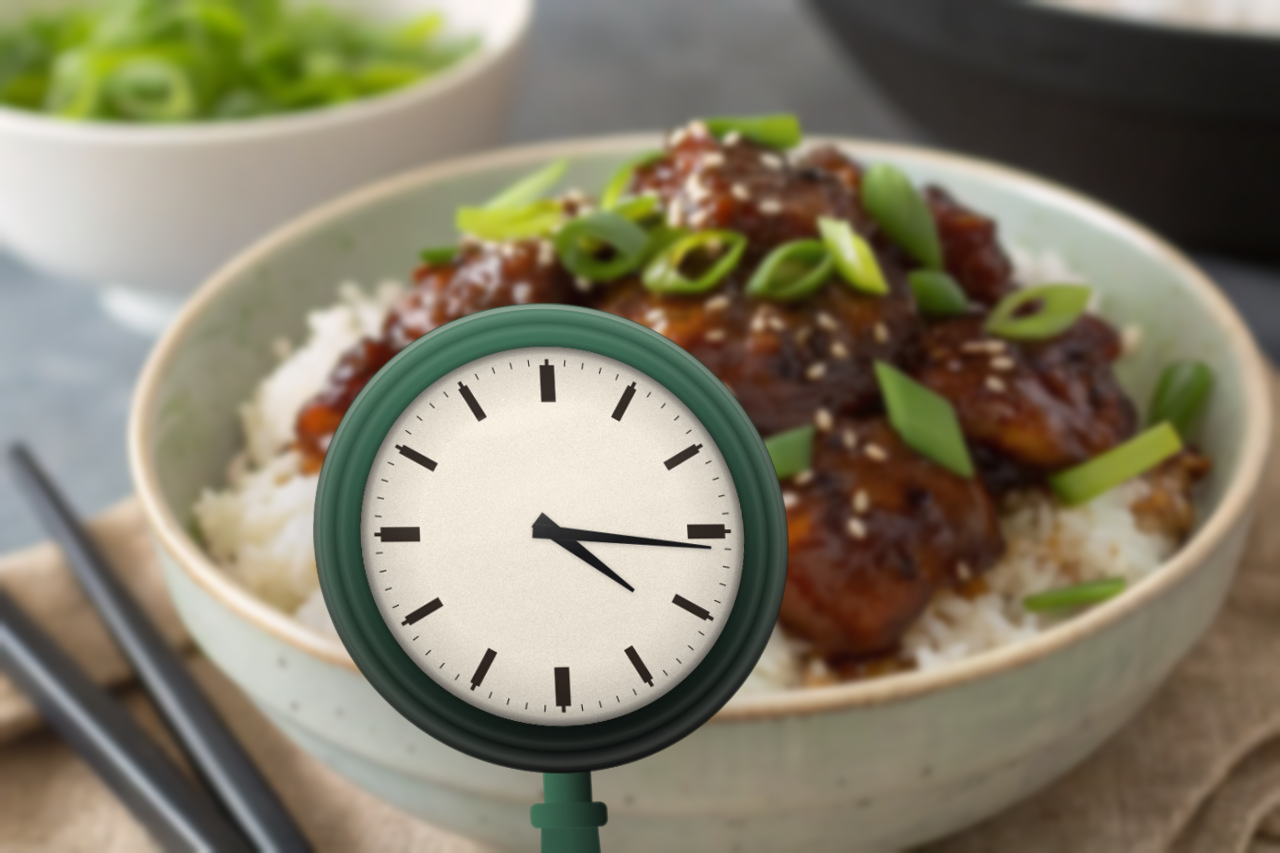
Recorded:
4.16
